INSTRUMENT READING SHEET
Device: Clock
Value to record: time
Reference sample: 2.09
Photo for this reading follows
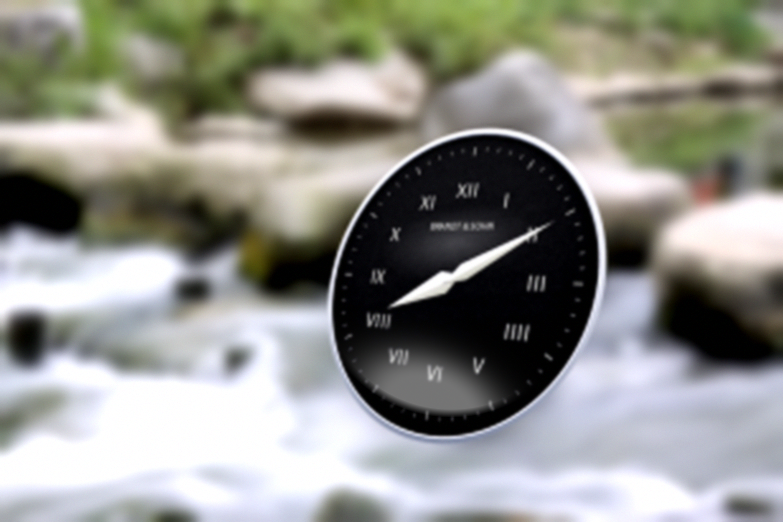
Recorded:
8.10
